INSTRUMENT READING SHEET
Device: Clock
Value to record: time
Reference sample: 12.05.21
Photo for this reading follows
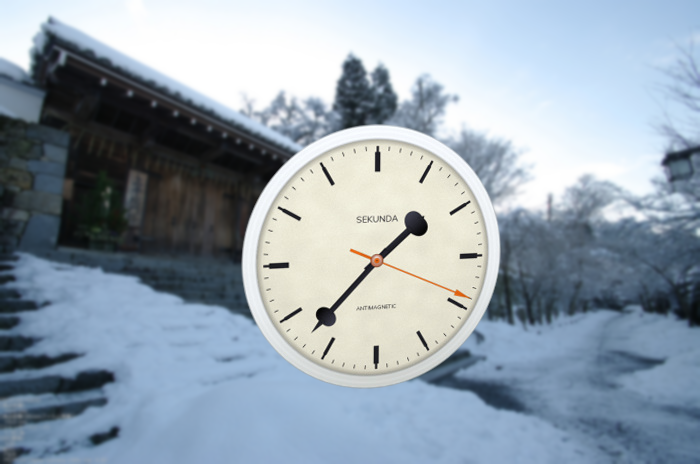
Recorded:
1.37.19
